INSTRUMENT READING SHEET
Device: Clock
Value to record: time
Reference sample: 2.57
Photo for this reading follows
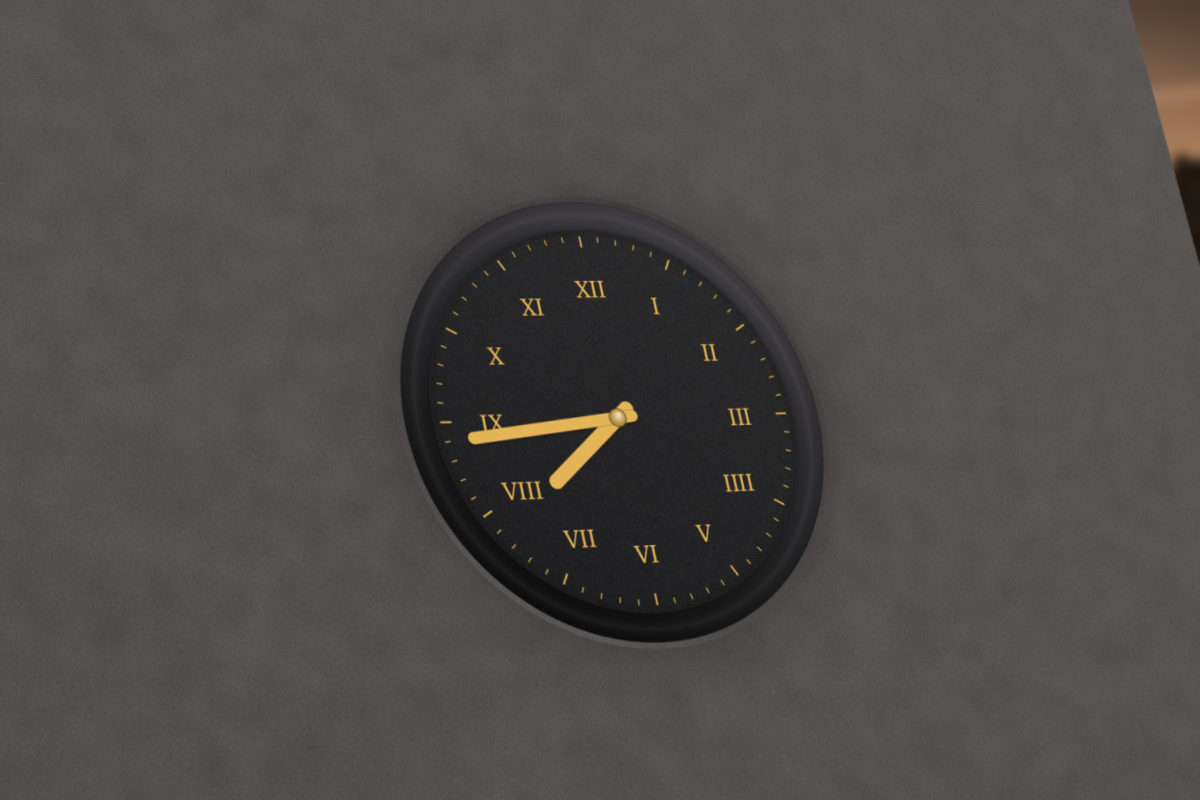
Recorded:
7.44
